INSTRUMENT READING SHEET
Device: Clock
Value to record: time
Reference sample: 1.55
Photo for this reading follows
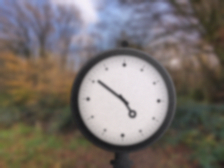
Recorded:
4.51
